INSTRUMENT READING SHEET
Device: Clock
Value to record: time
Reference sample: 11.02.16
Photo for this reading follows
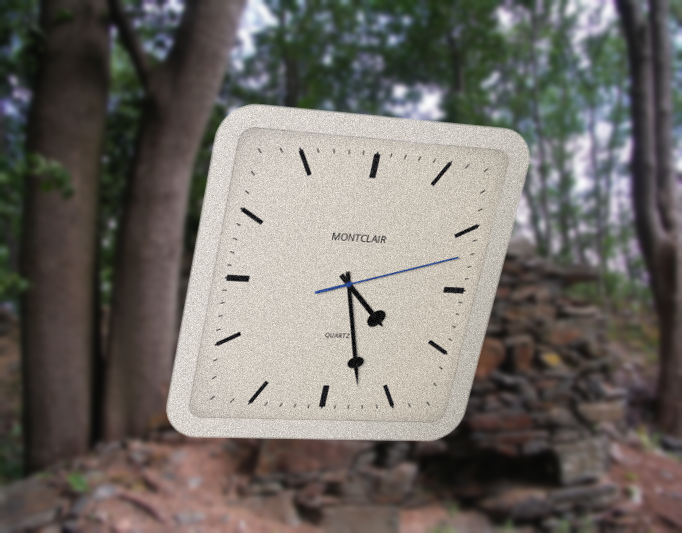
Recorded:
4.27.12
